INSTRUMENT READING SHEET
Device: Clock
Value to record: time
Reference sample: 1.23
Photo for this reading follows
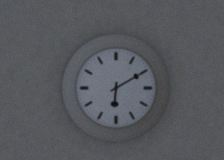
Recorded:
6.10
